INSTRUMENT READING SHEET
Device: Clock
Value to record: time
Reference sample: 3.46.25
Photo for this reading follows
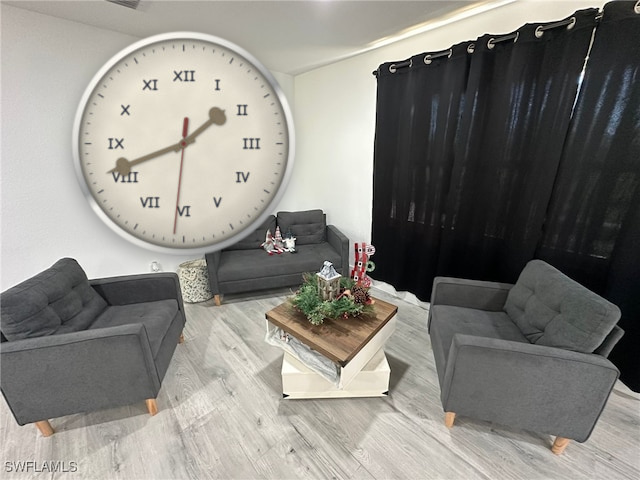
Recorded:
1.41.31
